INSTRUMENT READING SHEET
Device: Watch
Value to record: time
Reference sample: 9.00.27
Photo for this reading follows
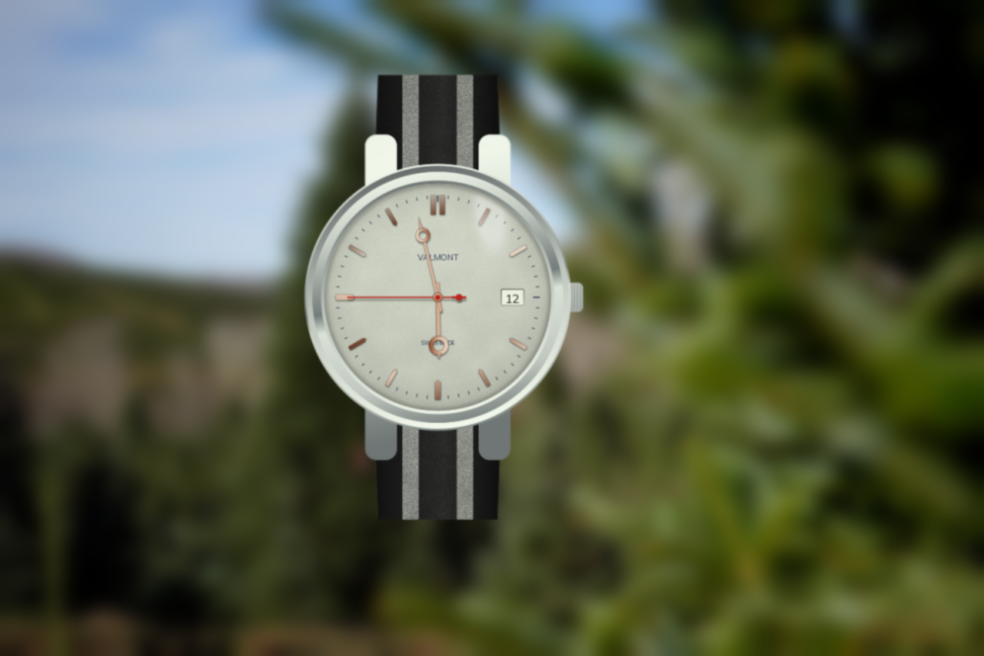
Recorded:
5.57.45
